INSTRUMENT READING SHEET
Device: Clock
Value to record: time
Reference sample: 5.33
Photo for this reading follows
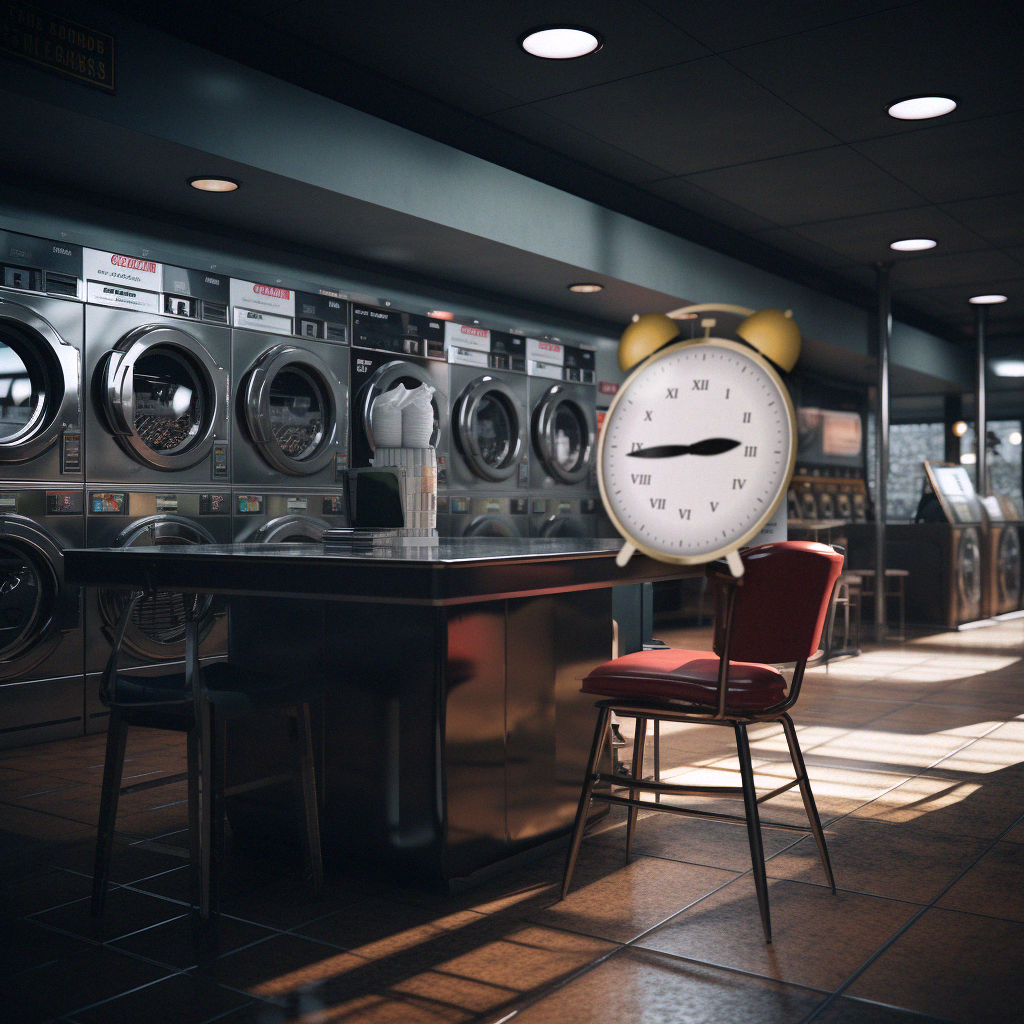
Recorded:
2.44
